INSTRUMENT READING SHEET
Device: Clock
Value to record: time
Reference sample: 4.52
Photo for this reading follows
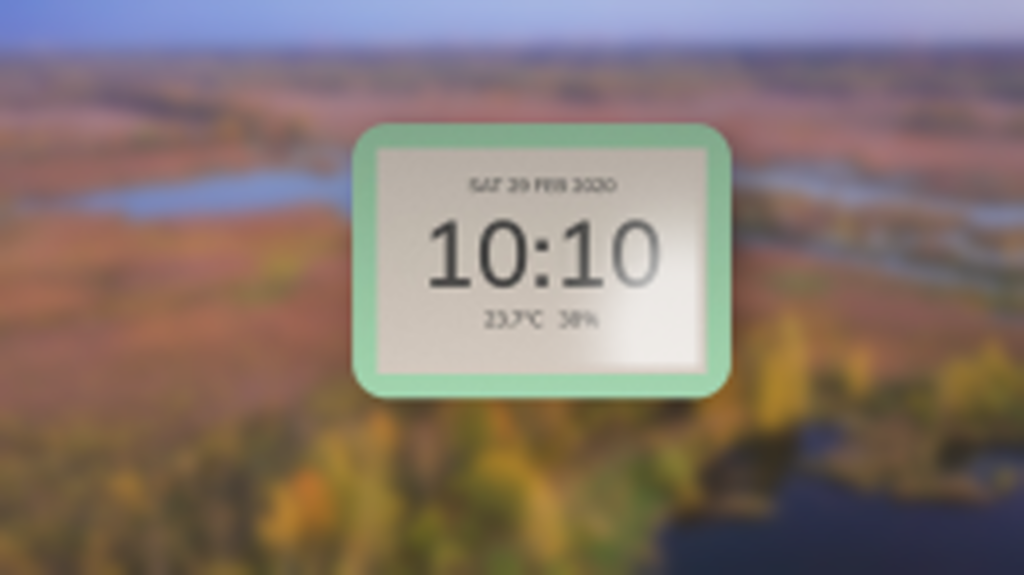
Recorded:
10.10
